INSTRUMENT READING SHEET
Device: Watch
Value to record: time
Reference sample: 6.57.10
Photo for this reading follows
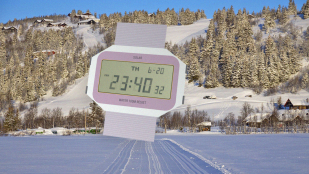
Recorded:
23.40.32
